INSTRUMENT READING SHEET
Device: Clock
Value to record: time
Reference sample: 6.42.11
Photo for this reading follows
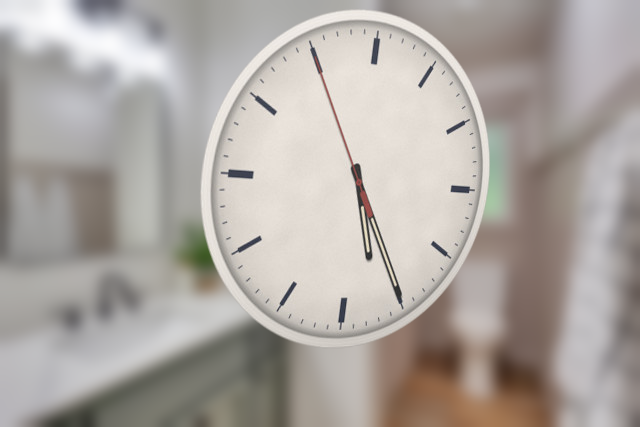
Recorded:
5.24.55
